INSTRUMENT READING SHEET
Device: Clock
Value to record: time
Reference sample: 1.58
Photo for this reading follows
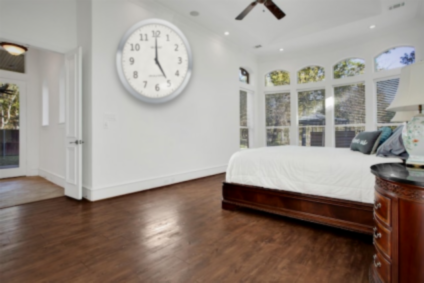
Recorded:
5.00
